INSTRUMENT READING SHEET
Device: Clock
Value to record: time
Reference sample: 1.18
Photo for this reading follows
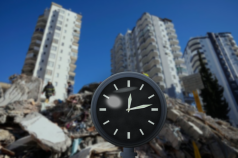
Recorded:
12.13
